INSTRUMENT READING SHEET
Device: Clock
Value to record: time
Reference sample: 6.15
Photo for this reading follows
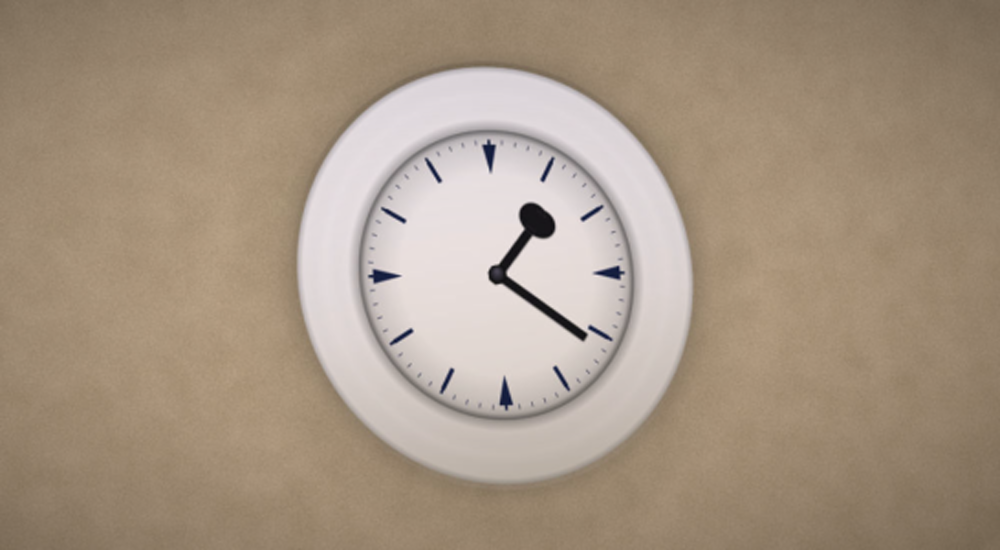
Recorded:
1.21
